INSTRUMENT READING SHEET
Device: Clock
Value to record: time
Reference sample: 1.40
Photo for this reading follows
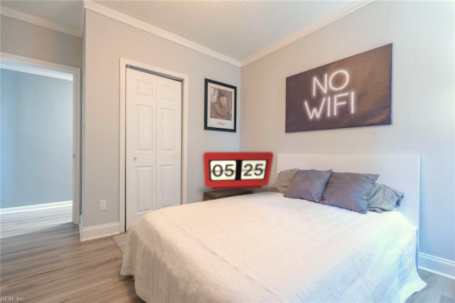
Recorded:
5.25
